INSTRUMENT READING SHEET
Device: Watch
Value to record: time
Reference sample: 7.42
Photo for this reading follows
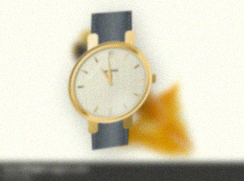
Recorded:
10.59
